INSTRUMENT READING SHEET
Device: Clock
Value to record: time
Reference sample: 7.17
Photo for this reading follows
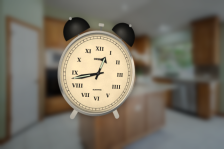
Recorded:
12.43
